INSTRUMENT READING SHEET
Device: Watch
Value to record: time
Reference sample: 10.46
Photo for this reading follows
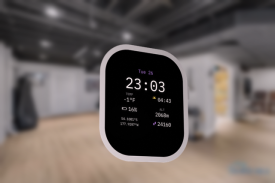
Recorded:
23.03
